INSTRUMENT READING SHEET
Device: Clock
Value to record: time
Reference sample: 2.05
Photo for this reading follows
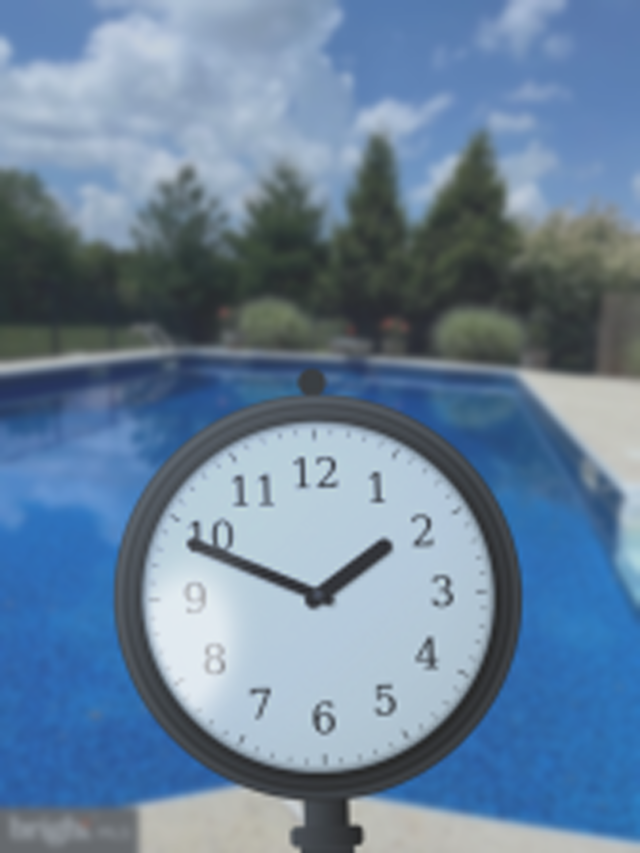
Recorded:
1.49
